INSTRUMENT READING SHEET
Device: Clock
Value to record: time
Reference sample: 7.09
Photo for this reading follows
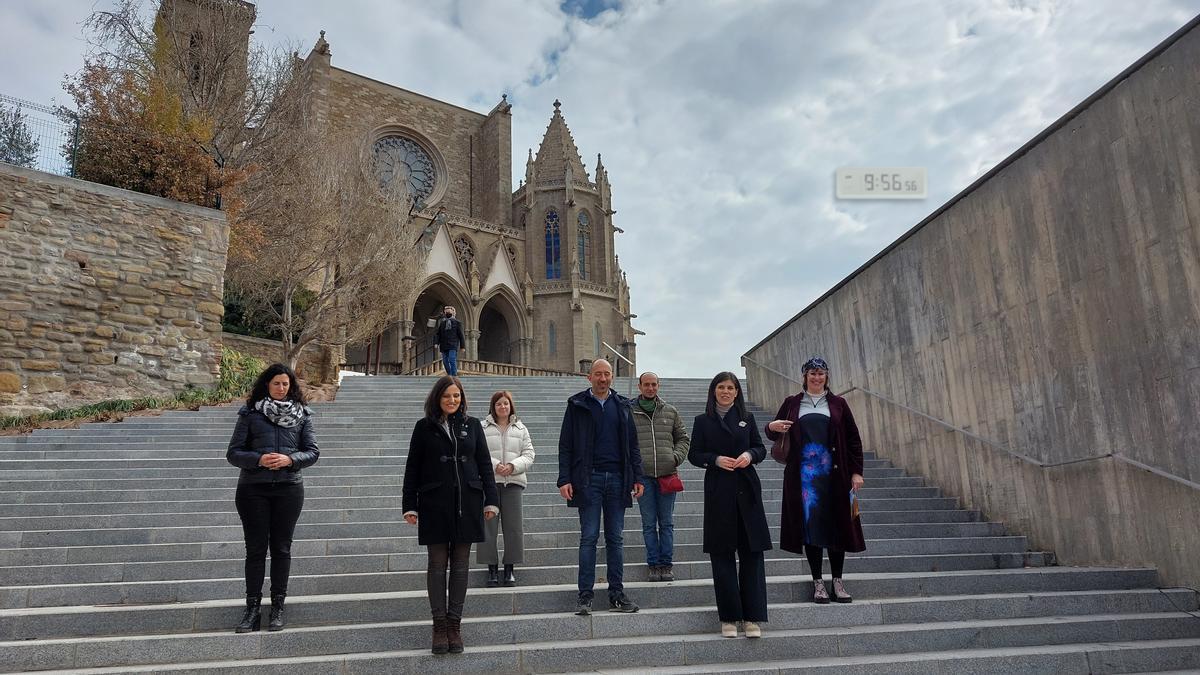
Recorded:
9.56
